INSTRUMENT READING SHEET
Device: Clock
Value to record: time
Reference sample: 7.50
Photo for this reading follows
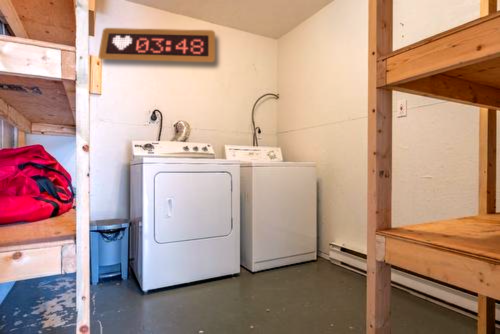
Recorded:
3.48
